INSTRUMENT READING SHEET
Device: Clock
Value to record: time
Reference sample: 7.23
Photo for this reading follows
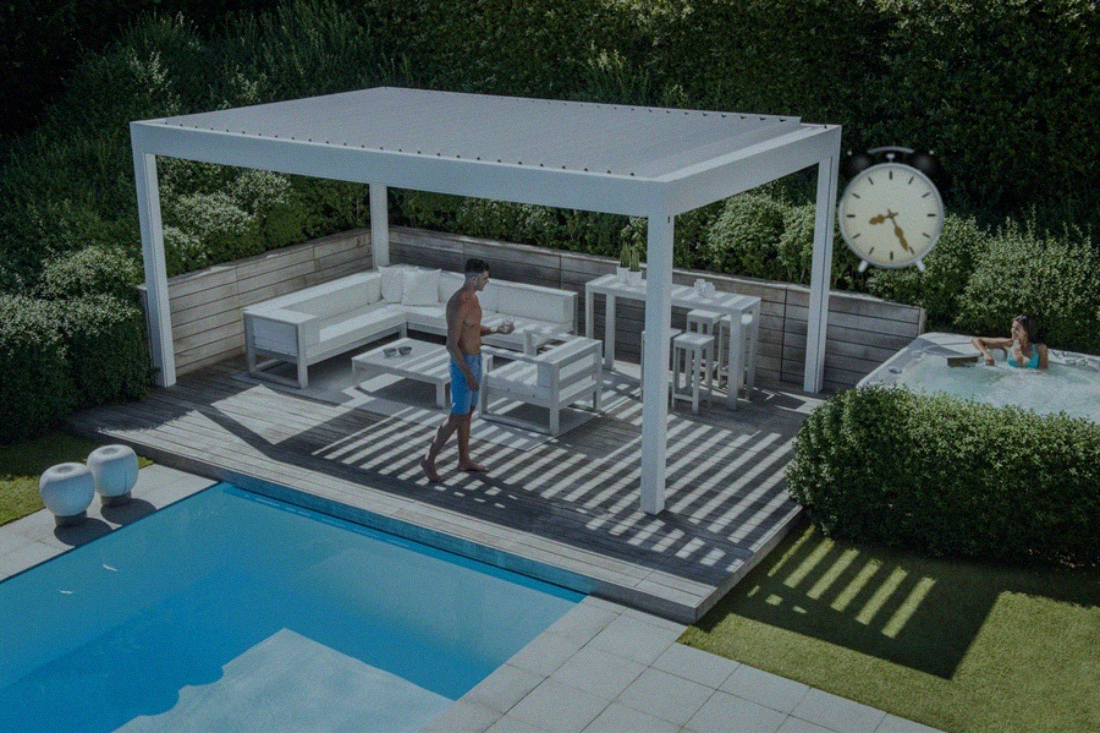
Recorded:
8.26
